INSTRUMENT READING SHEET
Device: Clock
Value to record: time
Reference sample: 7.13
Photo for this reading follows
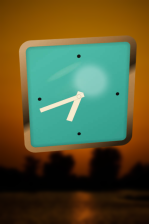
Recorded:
6.42
